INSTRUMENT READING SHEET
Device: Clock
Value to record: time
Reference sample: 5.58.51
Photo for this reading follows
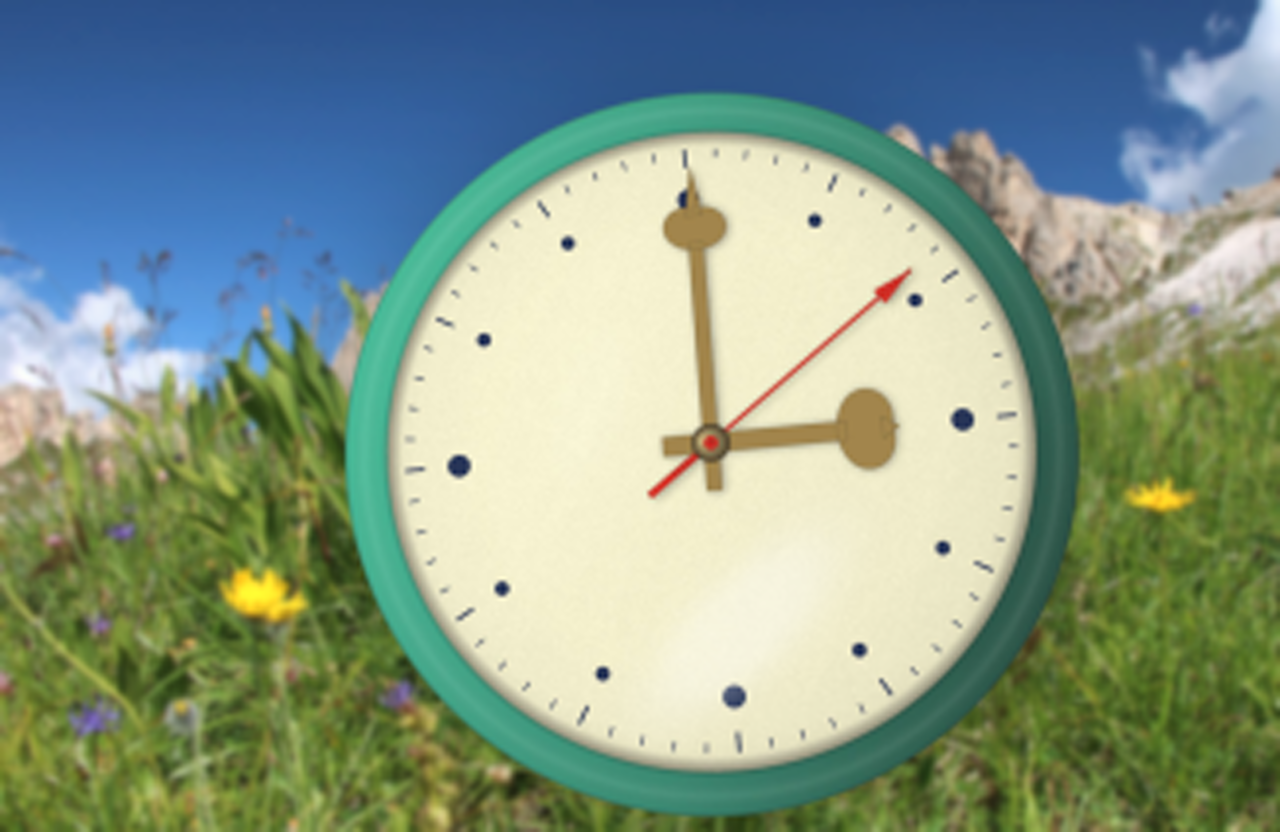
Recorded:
3.00.09
